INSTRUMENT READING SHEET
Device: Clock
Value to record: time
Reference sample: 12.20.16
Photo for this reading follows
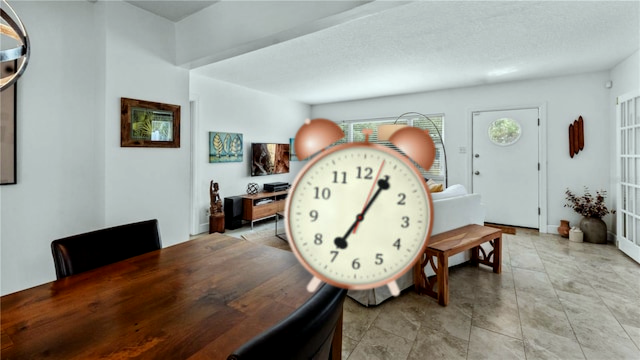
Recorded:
7.05.03
